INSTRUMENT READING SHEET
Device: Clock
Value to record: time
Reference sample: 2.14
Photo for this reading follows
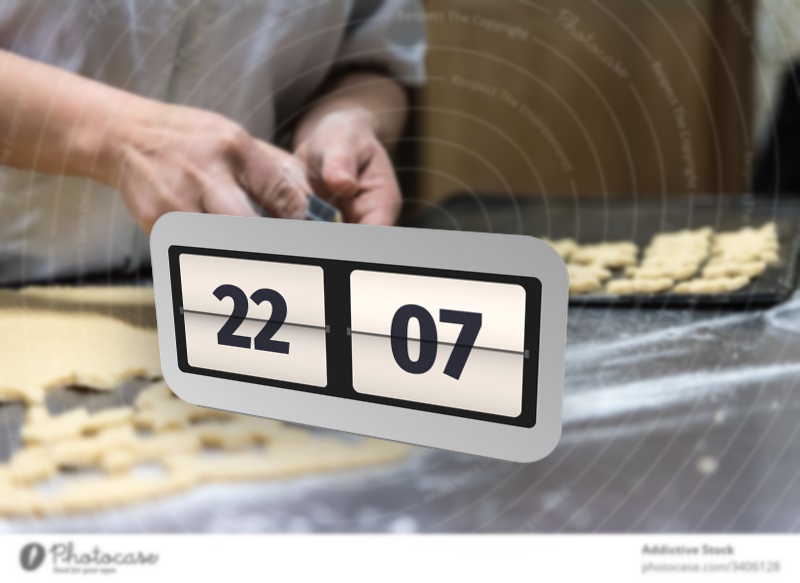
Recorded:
22.07
